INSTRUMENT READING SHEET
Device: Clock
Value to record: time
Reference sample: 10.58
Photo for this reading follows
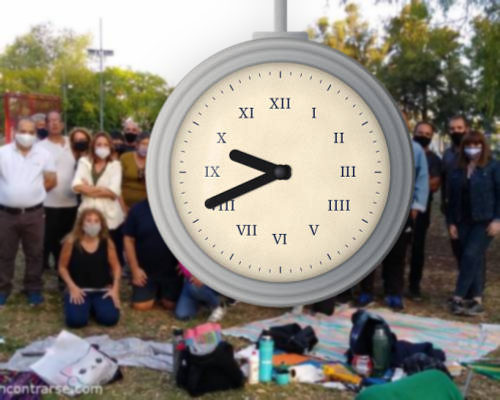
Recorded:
9.41
